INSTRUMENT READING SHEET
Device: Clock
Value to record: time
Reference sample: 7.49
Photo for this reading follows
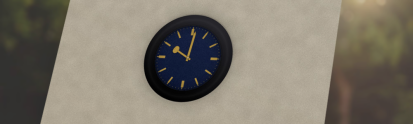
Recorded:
10.01
